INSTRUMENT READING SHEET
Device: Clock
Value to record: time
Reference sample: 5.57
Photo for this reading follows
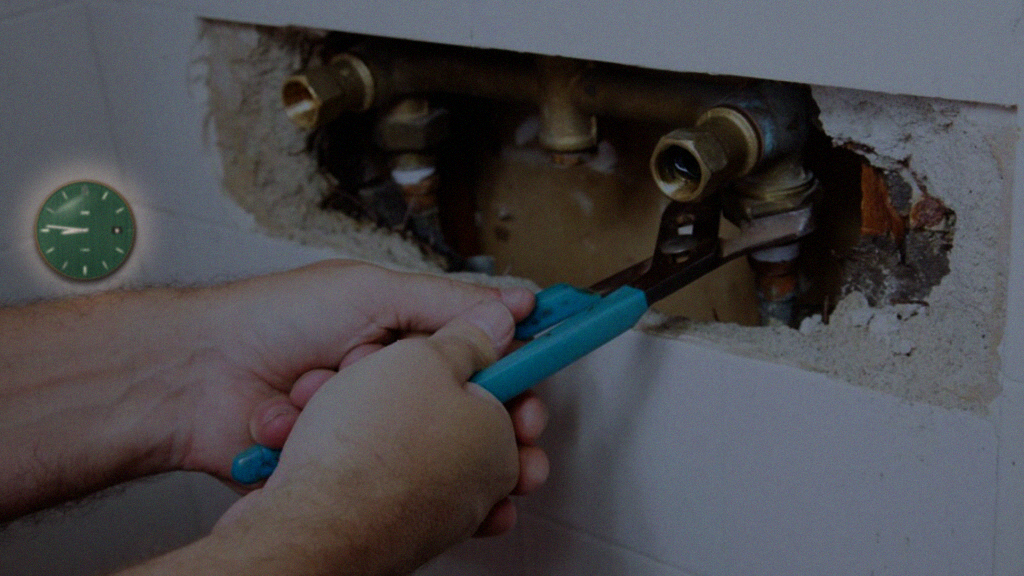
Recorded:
8.46
